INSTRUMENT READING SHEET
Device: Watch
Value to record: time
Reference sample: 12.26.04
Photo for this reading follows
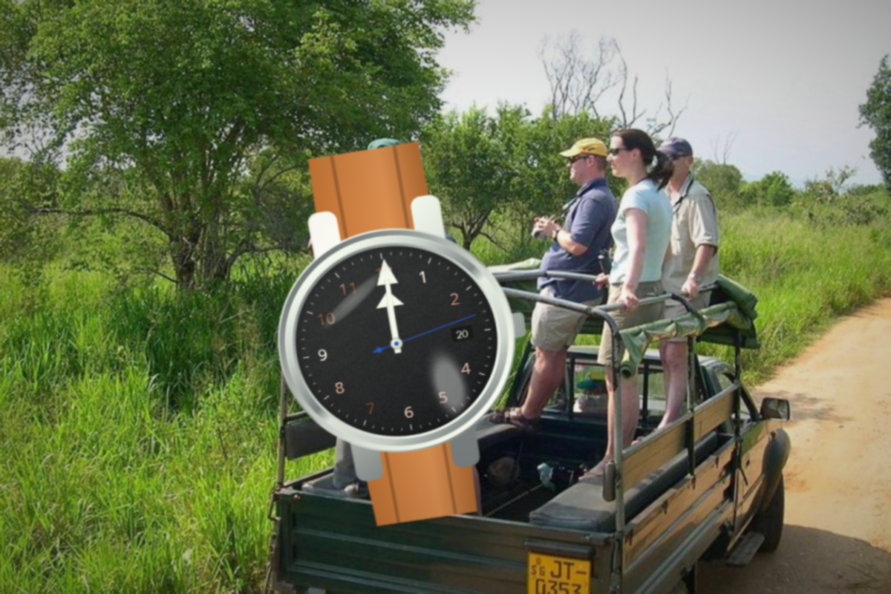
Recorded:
12.00.13
